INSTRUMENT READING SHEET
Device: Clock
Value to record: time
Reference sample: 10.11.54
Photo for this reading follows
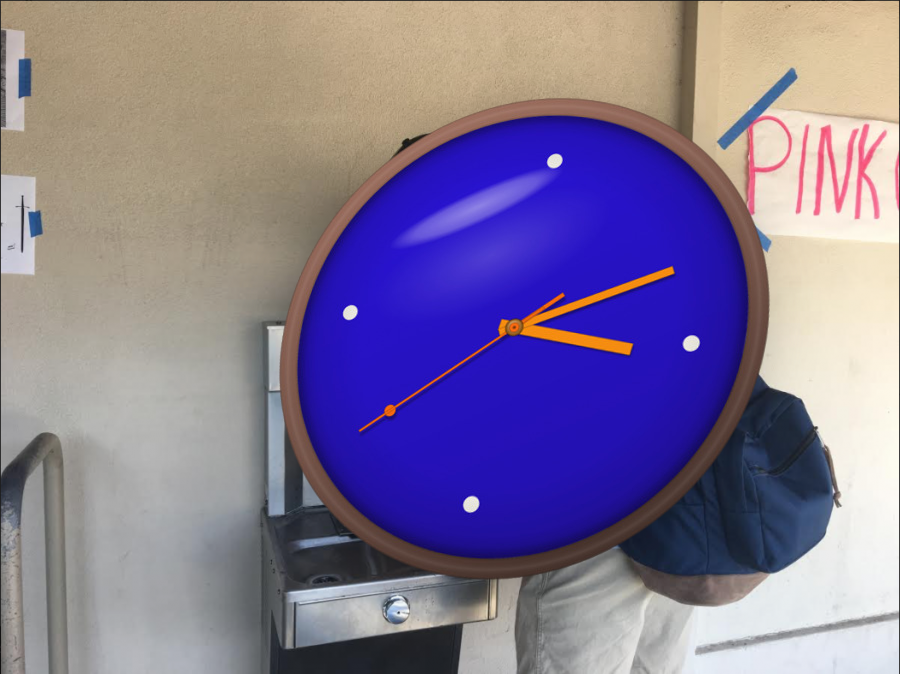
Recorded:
3.10.38
